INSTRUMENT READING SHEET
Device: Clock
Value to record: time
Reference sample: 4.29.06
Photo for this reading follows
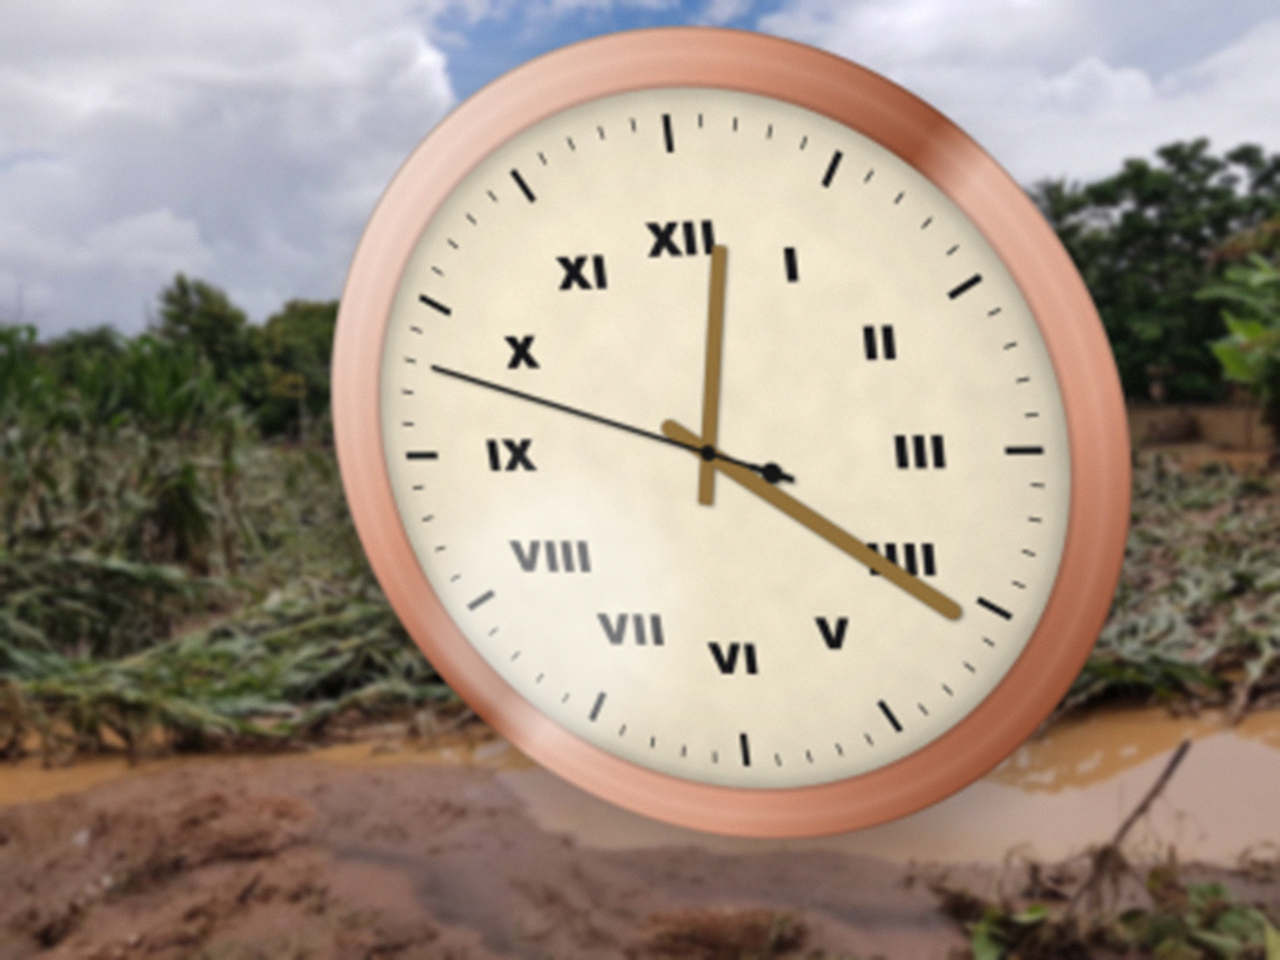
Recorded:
12.20.48
